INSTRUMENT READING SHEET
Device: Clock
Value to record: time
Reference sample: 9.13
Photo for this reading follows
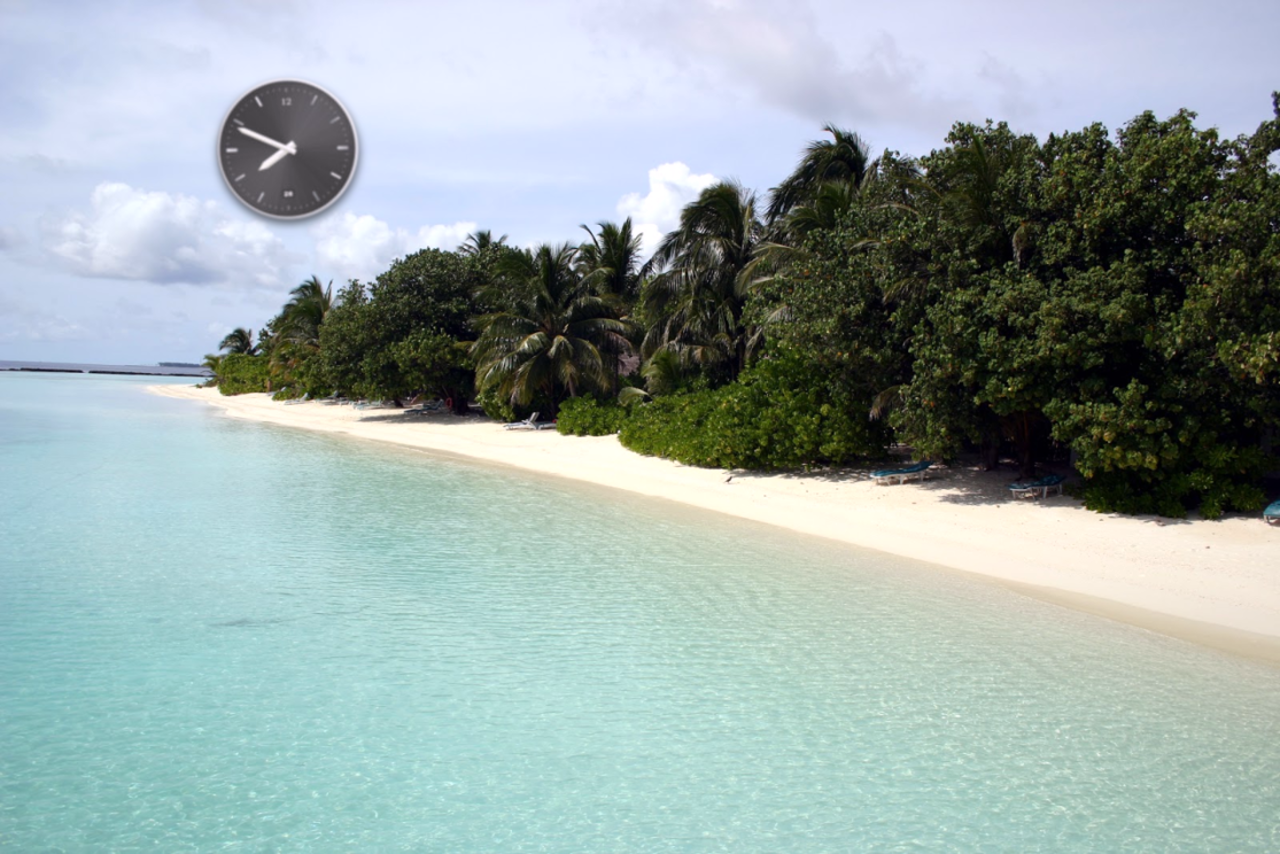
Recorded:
7.49
